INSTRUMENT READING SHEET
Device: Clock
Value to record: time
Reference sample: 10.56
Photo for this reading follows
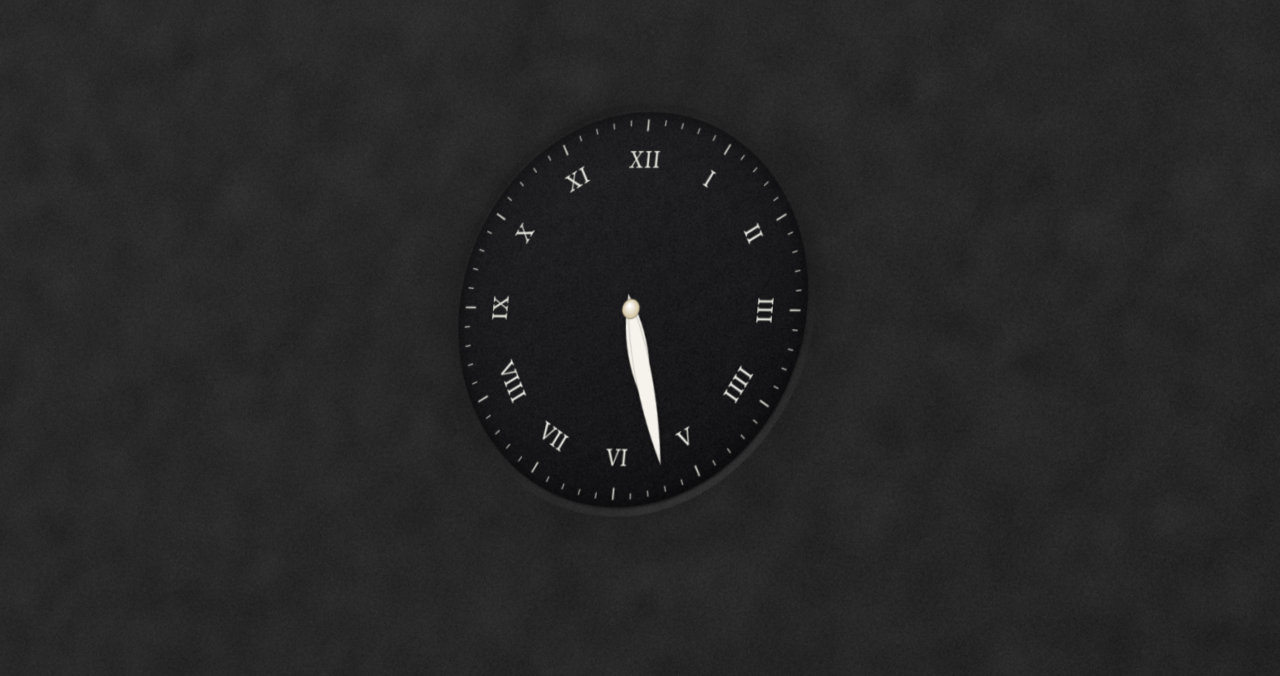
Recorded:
5.27
